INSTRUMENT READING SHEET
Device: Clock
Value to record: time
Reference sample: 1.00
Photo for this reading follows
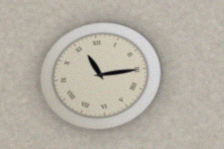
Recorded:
11.15
